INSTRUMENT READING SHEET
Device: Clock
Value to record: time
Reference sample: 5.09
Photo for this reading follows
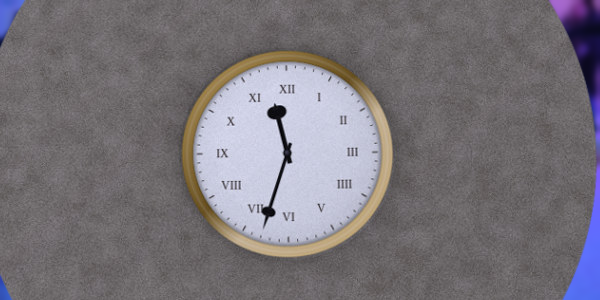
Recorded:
11.33
